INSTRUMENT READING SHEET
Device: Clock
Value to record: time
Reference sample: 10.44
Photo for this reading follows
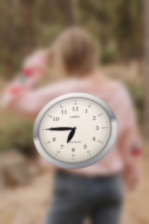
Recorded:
6.45
